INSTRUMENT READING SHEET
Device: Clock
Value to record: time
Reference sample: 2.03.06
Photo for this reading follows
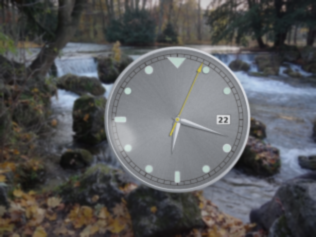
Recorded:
6.18.04
